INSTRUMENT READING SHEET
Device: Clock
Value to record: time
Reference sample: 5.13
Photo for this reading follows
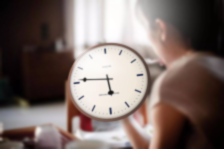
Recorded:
5.46
